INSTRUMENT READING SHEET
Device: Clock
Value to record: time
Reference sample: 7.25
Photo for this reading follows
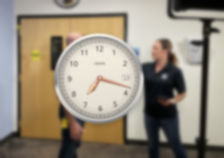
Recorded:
7.18
